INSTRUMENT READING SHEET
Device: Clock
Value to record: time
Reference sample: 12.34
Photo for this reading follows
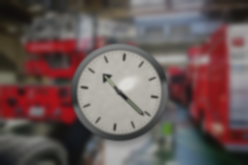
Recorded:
10.21
